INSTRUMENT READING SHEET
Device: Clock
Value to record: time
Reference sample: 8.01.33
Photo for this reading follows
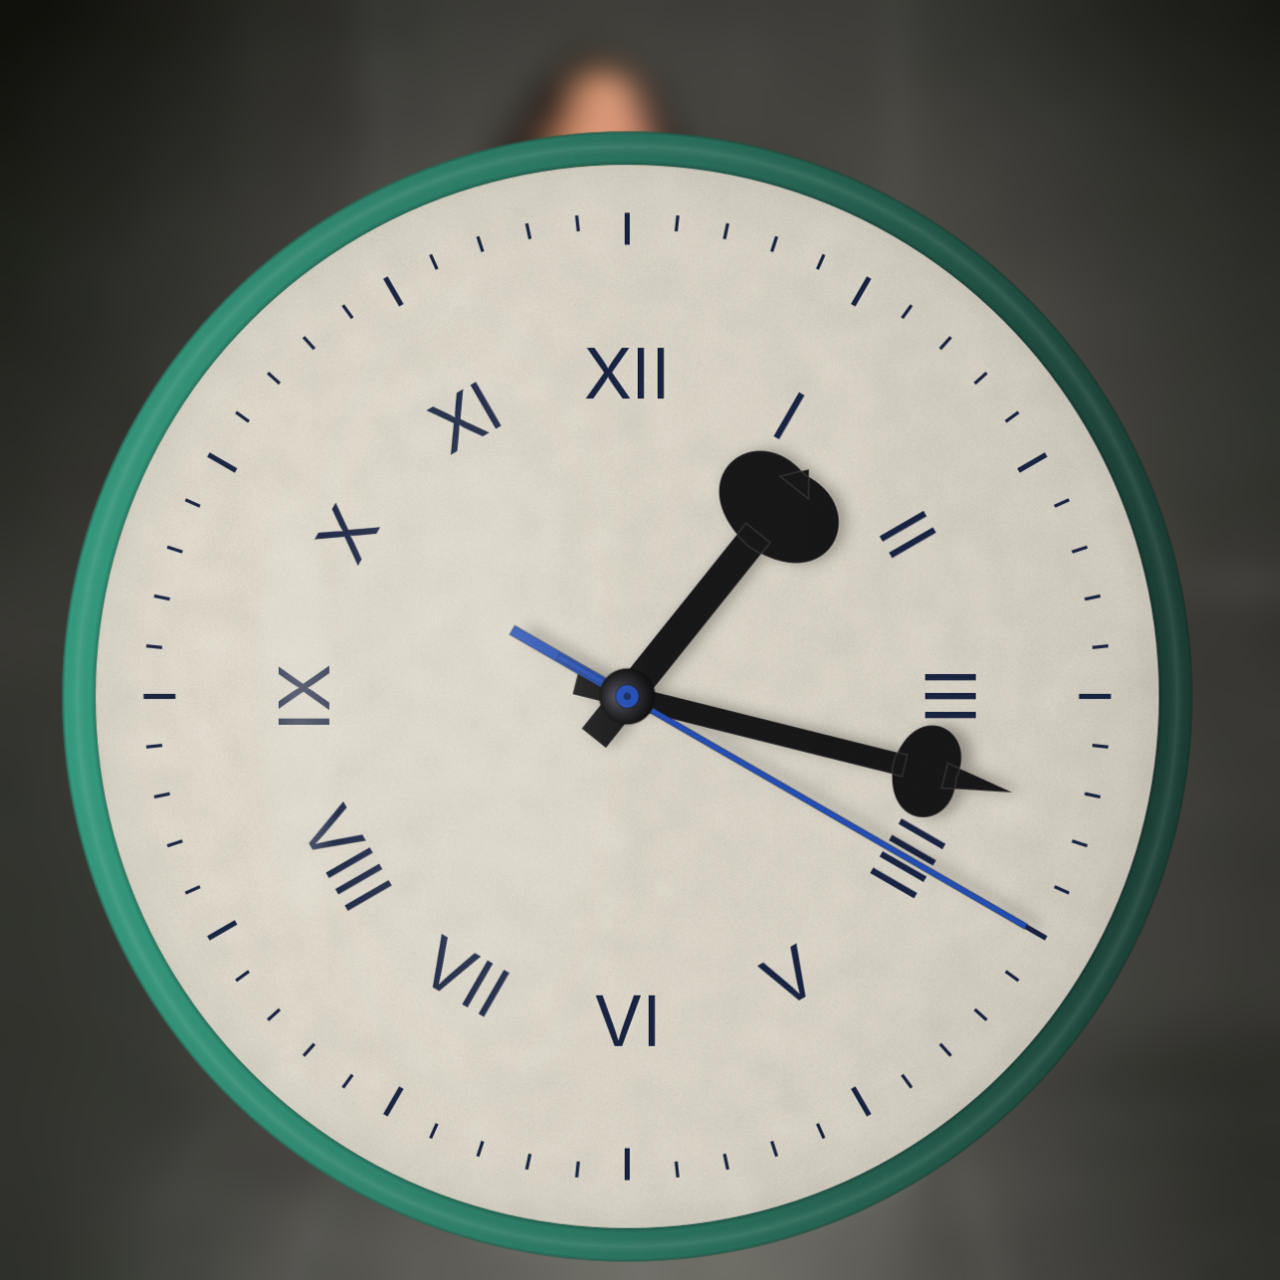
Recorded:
1.17.20
